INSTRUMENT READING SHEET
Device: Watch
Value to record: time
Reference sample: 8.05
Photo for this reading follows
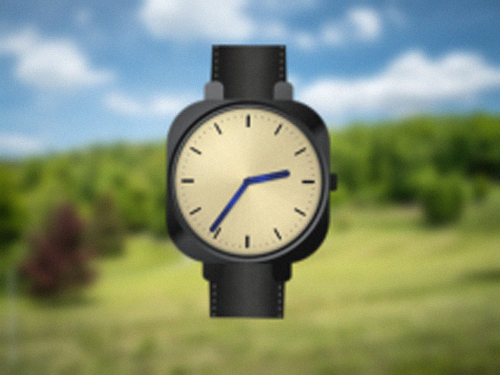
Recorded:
2.36
